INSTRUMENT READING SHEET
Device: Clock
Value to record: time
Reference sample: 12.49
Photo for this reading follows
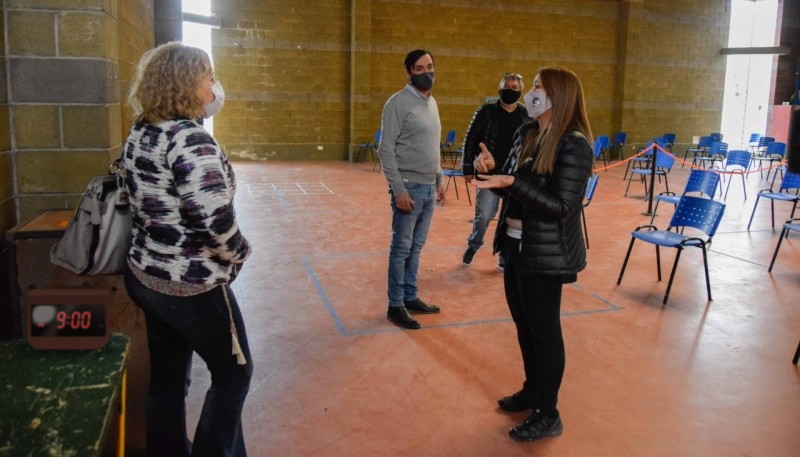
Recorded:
9.00
